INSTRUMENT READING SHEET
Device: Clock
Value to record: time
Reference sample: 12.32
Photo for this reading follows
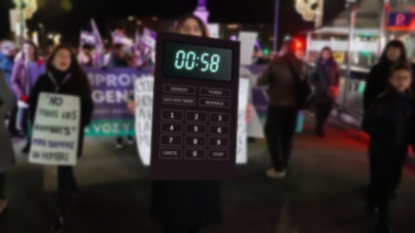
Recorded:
0.58
